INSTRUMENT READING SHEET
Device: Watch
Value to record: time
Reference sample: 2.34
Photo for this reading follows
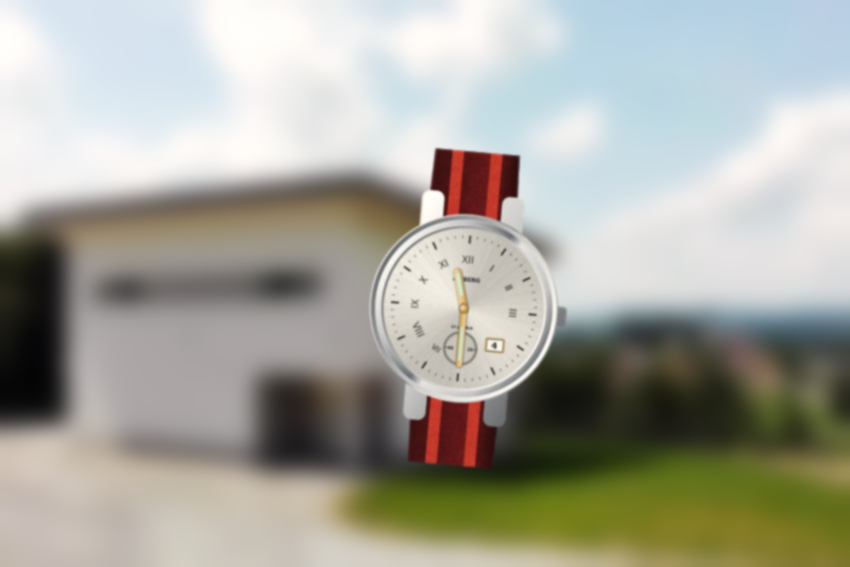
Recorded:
11.30
